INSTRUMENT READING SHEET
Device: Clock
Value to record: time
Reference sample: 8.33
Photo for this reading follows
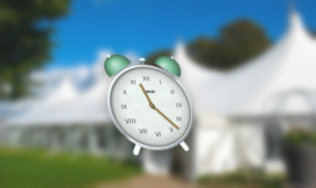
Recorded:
11.23
